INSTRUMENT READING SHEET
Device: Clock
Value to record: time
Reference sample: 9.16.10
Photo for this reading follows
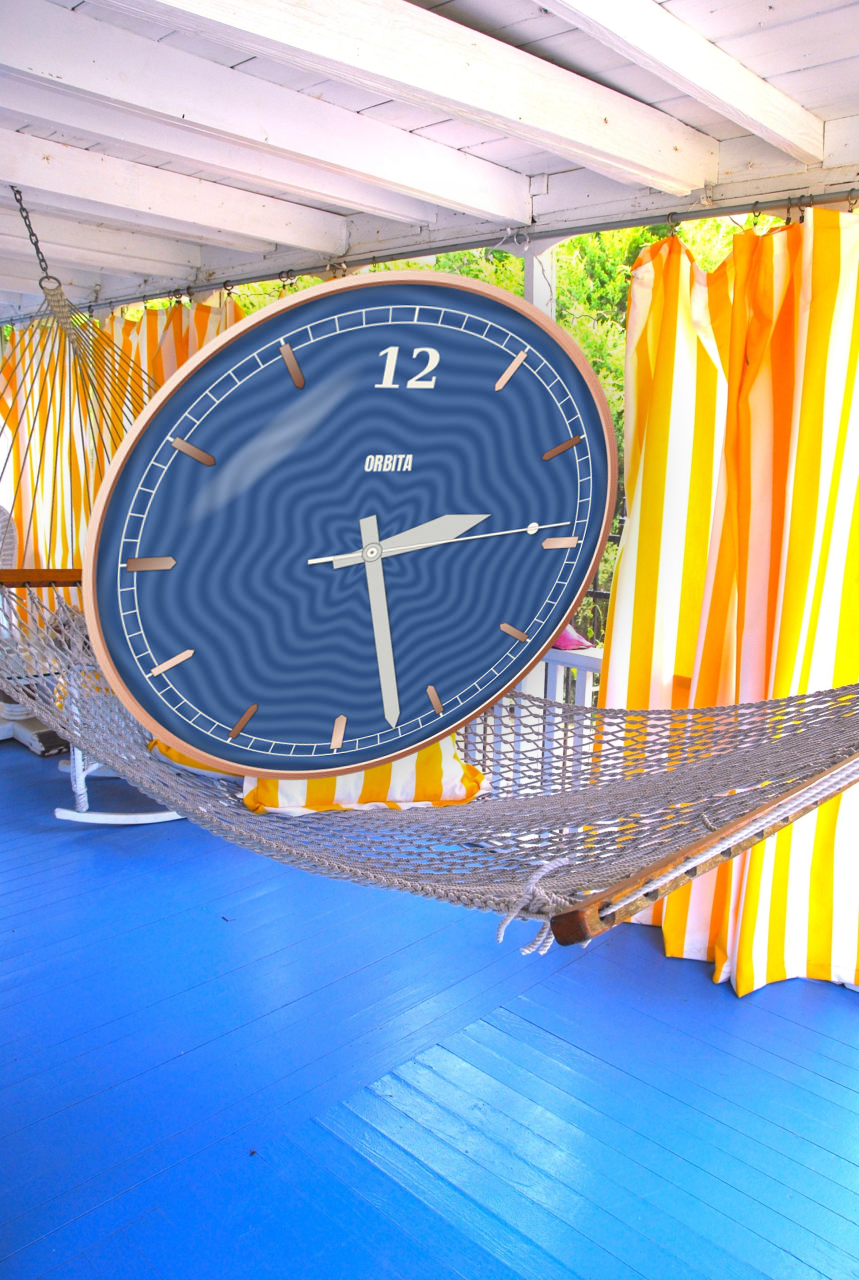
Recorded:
2.27.14
